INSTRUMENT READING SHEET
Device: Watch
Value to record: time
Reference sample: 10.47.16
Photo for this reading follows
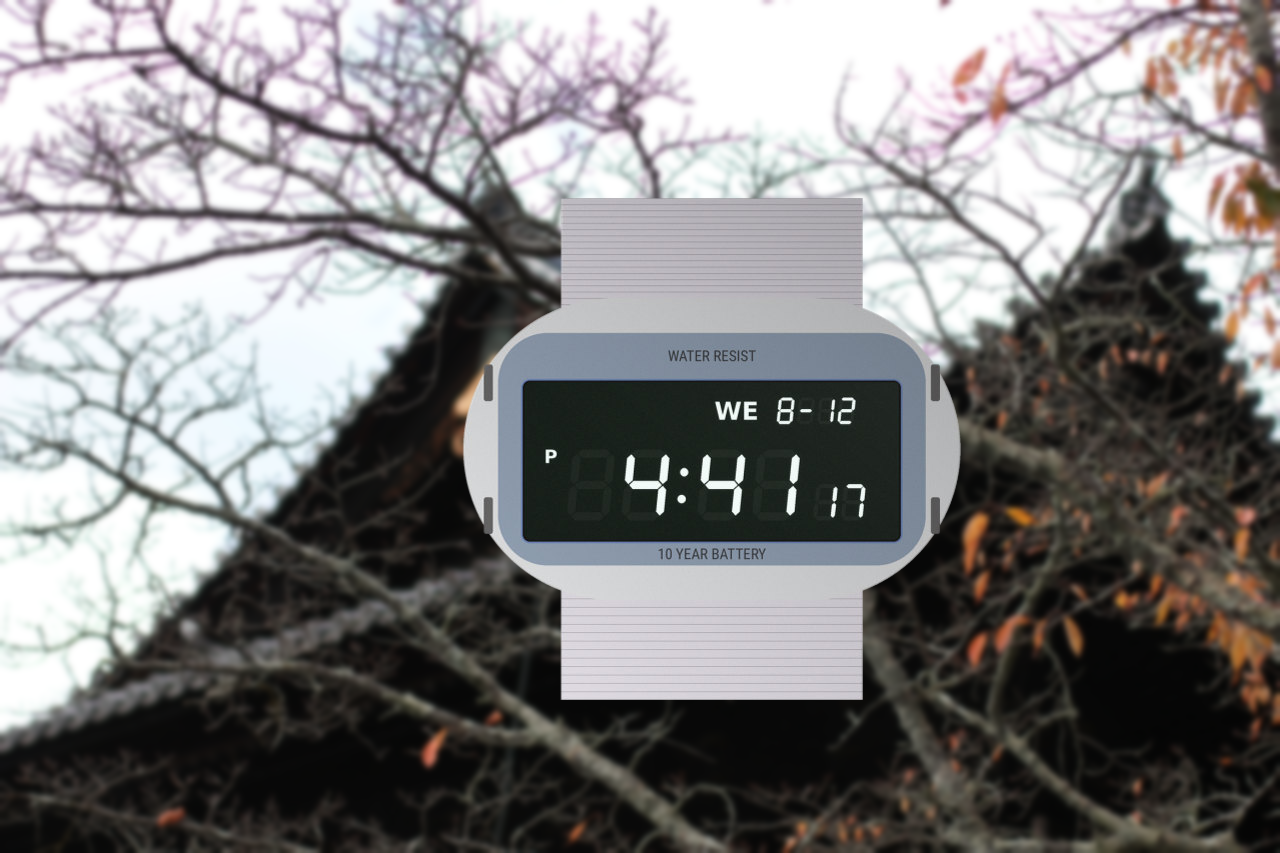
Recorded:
4.41.17
